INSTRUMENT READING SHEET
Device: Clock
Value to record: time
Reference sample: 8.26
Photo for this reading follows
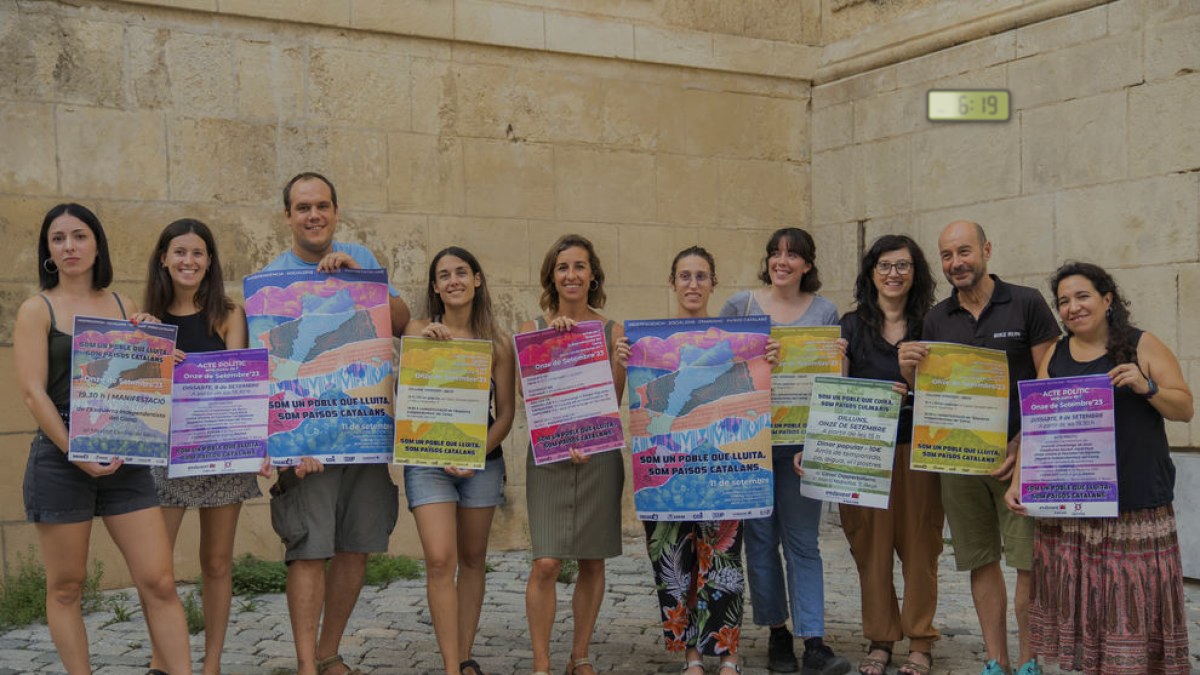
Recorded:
6.19
